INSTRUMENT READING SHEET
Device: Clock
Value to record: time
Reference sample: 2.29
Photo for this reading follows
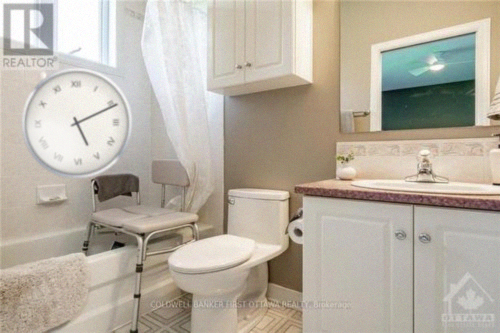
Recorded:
5.11
